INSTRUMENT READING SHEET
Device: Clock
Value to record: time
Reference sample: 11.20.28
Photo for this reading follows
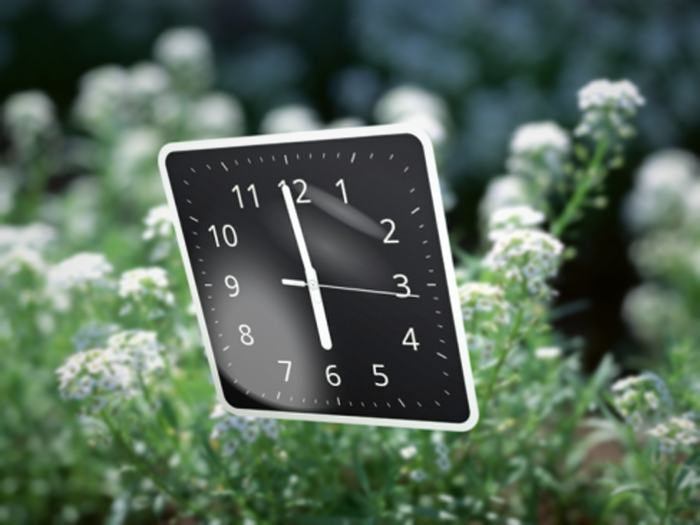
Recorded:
5.59.16
